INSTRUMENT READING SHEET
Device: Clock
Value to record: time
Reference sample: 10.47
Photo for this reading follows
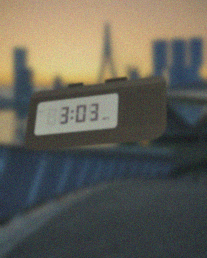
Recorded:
3.03
